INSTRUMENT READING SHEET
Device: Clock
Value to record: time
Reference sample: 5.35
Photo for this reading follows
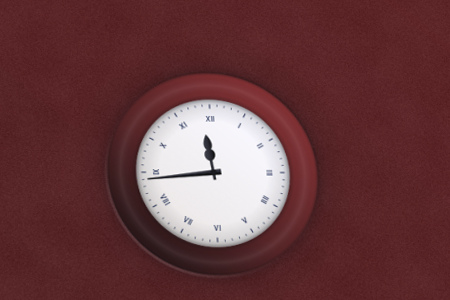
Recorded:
11.44
